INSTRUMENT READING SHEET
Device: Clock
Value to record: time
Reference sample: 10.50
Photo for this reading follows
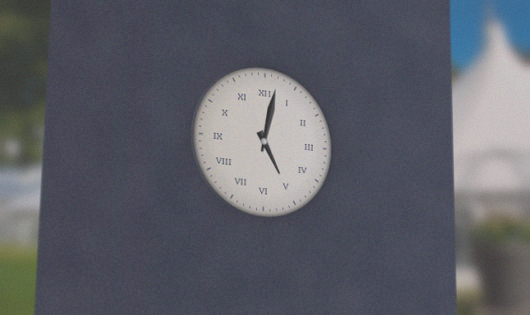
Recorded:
5.02
